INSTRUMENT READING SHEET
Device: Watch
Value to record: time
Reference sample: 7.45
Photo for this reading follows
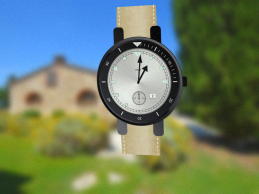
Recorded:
1.01
